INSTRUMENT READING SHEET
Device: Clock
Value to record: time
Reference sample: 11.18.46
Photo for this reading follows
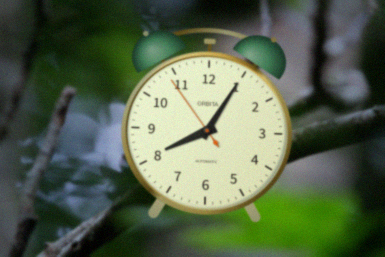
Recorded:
8.04.54
